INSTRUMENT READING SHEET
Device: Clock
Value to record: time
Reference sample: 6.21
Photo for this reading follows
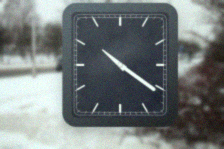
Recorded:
10.21
